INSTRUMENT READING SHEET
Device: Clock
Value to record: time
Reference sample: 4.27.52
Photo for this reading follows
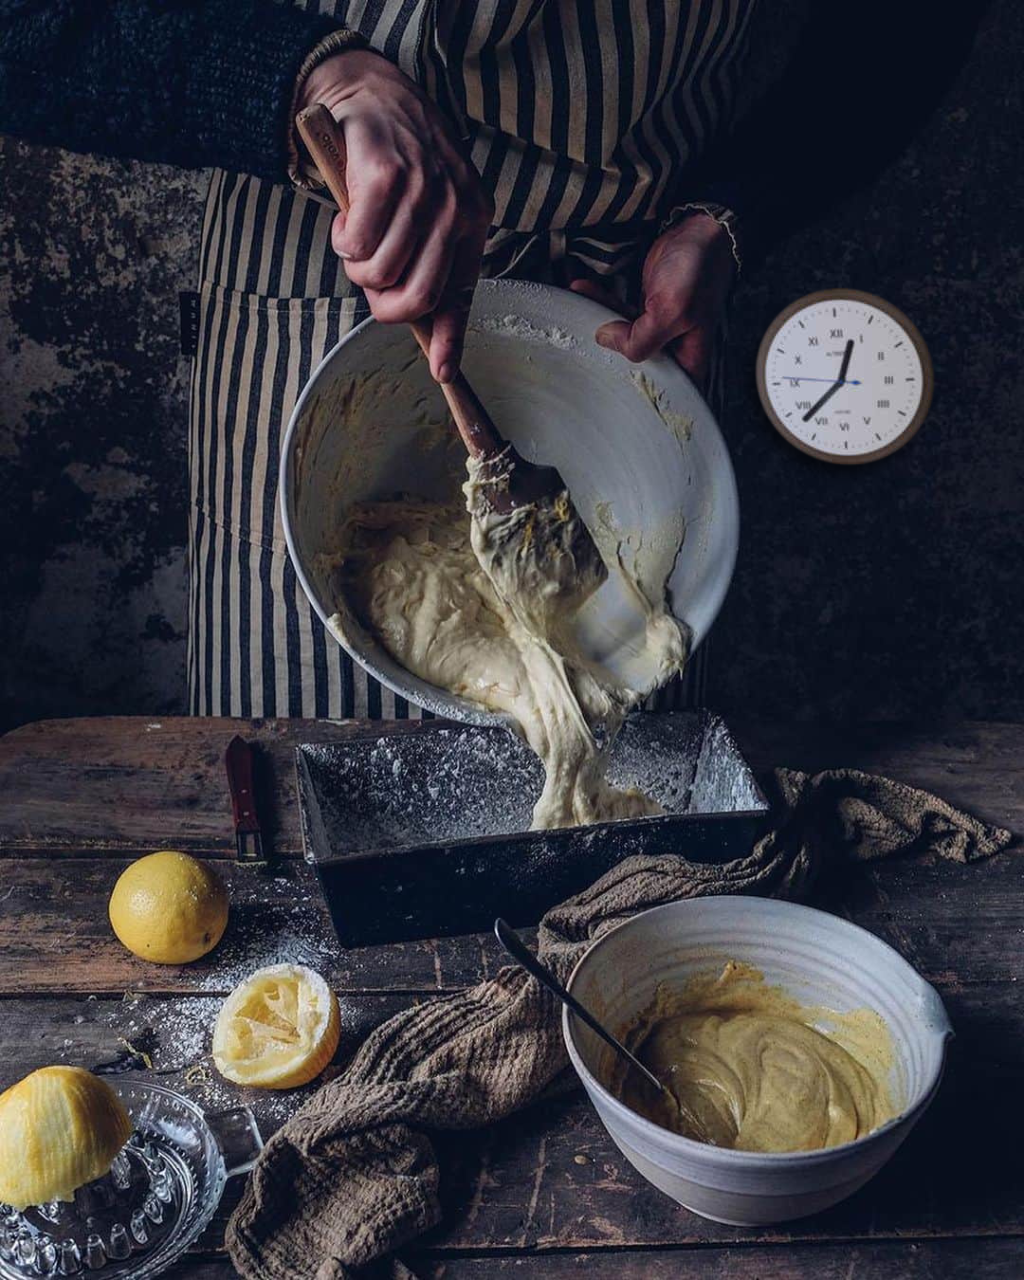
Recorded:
12.37.46
